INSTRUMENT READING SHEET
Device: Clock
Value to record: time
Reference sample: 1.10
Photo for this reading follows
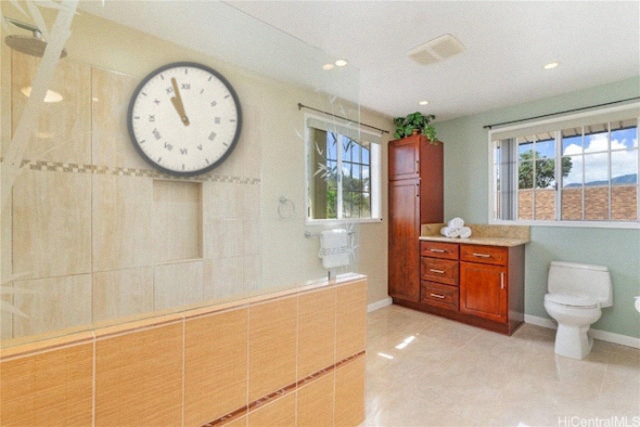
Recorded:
10.57
